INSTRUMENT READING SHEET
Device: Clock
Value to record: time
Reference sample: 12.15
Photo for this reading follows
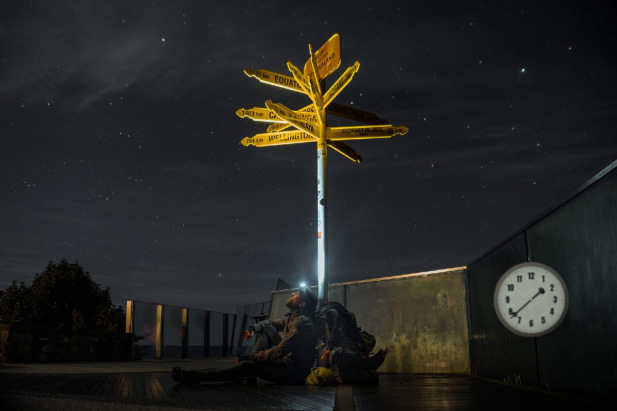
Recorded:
1.38
